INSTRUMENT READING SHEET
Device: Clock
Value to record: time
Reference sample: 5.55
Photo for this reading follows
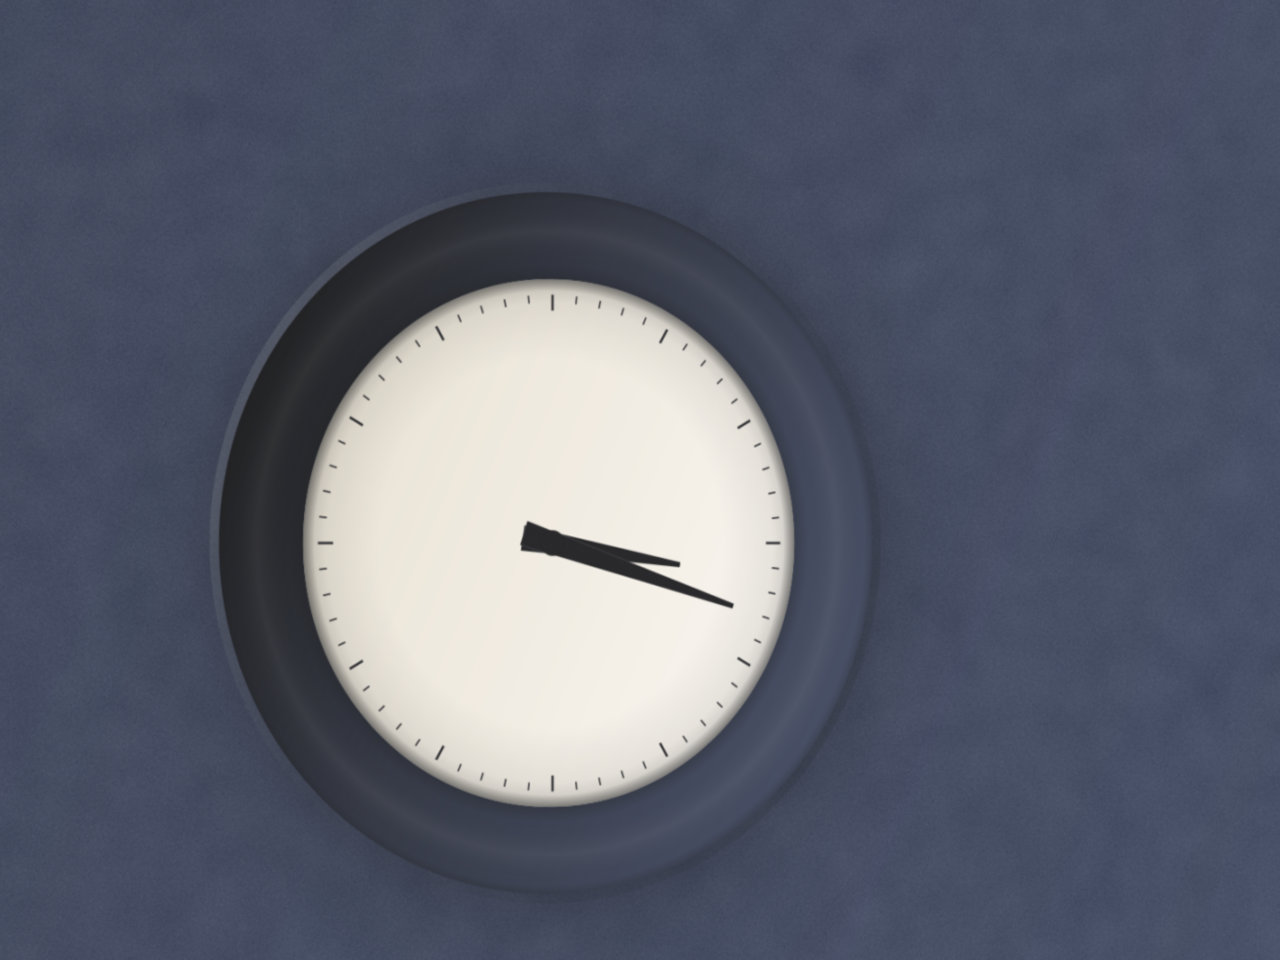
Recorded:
3.18
